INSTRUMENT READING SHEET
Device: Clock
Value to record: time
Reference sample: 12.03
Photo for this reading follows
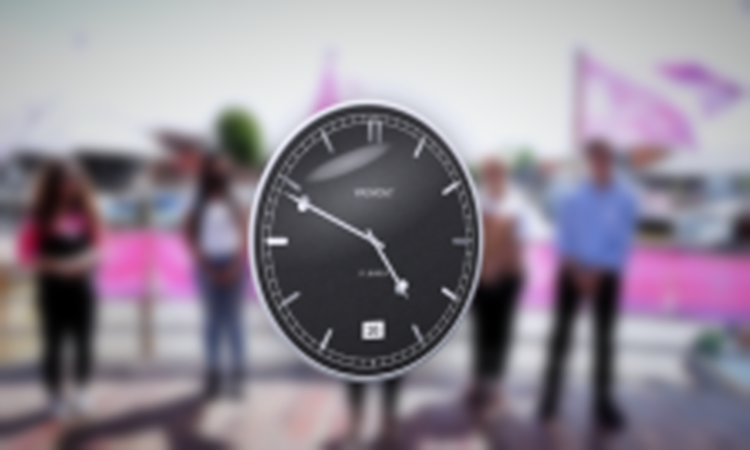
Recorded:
4.49
